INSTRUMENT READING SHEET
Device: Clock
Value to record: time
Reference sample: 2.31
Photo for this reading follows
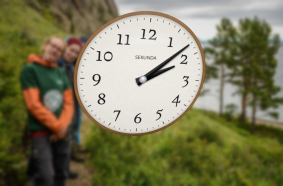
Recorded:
2.08
